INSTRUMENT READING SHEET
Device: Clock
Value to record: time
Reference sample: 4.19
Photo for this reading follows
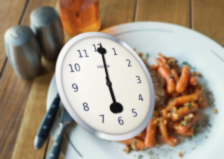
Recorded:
6.01
